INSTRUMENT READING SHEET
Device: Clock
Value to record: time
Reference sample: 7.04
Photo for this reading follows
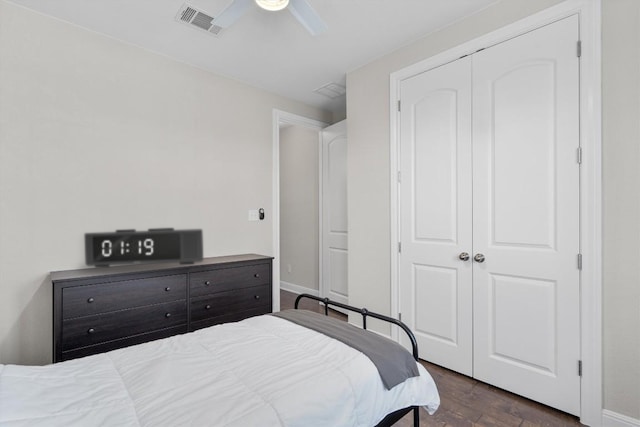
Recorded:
1.19
